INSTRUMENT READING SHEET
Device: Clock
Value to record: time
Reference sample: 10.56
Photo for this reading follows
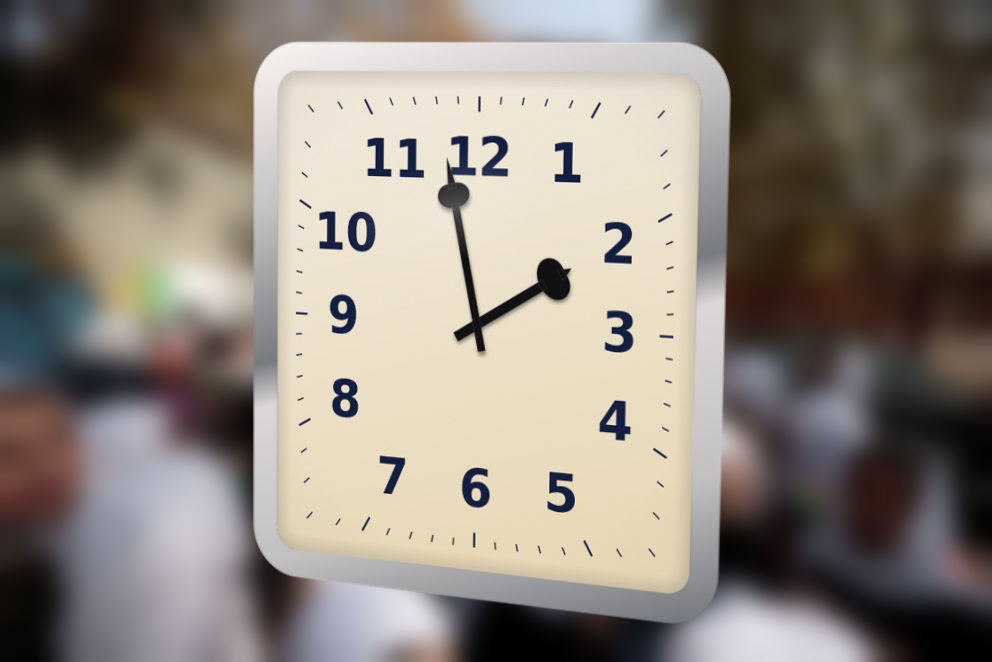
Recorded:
1.58
